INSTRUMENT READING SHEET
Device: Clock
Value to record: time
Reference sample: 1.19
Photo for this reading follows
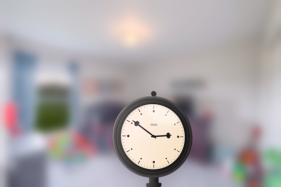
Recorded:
2.51
